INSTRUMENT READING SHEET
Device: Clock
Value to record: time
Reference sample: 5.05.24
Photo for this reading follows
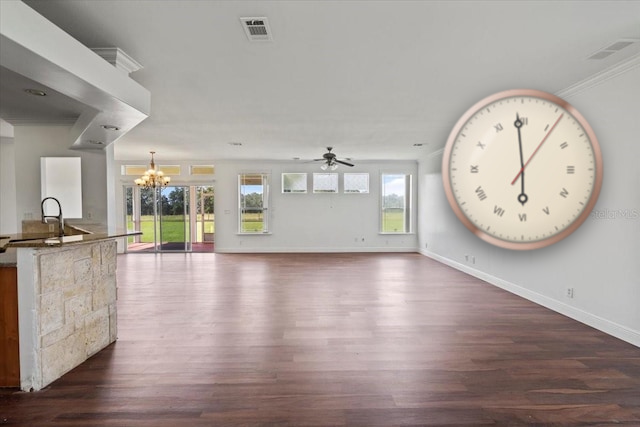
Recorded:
5.59.06
